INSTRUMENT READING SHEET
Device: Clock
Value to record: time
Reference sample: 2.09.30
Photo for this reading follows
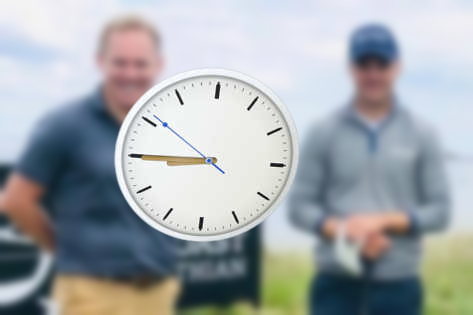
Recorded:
8.44.51
